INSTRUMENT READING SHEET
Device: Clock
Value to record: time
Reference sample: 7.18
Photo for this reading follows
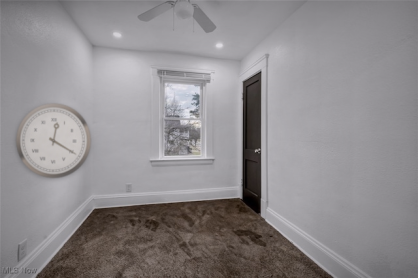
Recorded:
12.20
